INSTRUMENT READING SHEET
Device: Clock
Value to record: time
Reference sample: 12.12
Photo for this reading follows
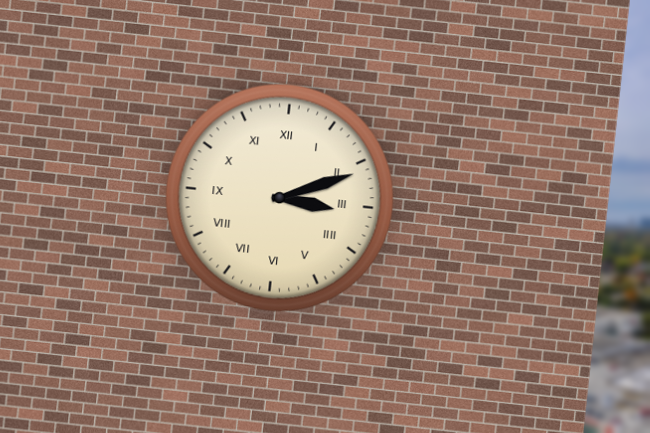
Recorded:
3.11
